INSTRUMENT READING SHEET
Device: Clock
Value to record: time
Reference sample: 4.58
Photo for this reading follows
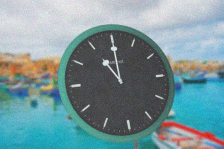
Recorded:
11.00
